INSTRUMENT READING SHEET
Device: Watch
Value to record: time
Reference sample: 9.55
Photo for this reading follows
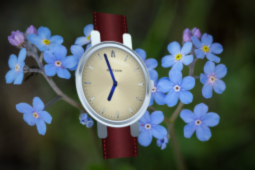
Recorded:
6.57
